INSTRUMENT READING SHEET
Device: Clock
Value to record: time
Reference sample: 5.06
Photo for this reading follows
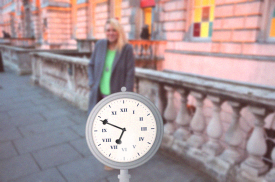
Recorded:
6.49
